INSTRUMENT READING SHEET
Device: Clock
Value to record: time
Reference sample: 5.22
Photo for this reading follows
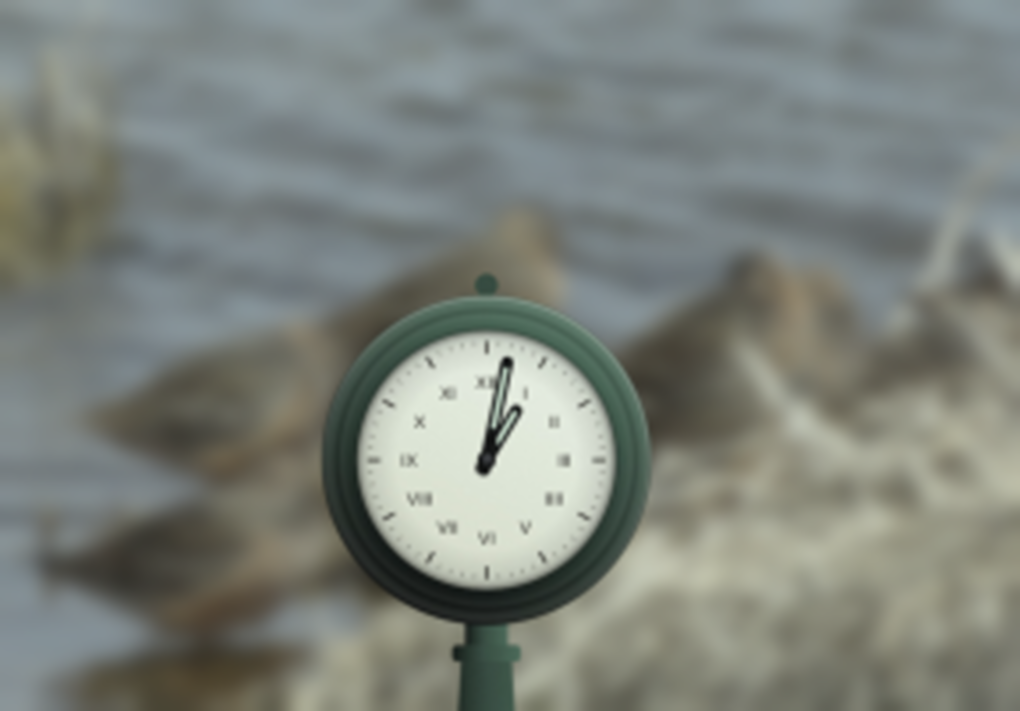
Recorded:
1.02
